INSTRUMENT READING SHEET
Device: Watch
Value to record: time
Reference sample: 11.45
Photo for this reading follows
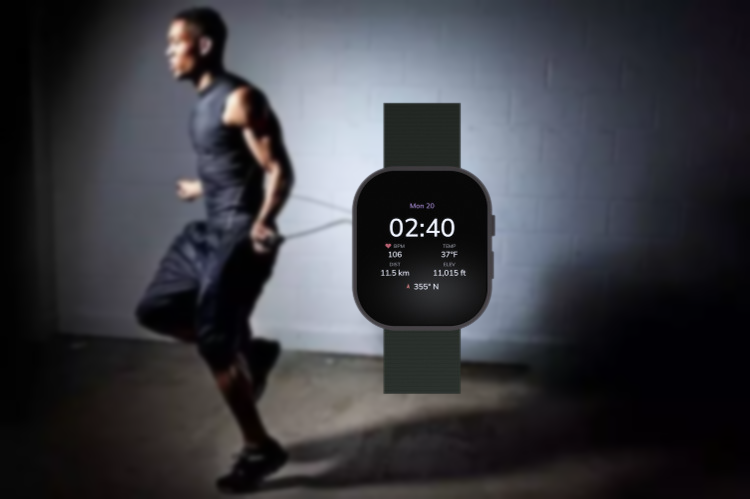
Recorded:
2.40
